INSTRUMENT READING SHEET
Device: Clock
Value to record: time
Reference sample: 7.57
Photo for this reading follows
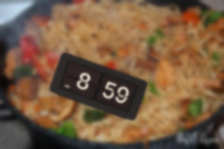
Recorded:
8.59
